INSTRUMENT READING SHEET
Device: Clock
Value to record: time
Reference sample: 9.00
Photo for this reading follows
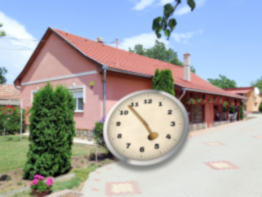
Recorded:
4.53
